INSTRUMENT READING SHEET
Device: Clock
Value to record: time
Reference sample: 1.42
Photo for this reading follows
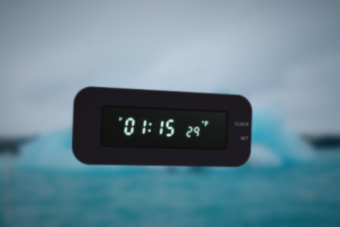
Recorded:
1.15
